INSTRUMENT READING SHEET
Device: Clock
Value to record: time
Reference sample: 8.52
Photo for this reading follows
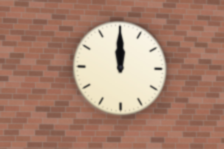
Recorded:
12.00
